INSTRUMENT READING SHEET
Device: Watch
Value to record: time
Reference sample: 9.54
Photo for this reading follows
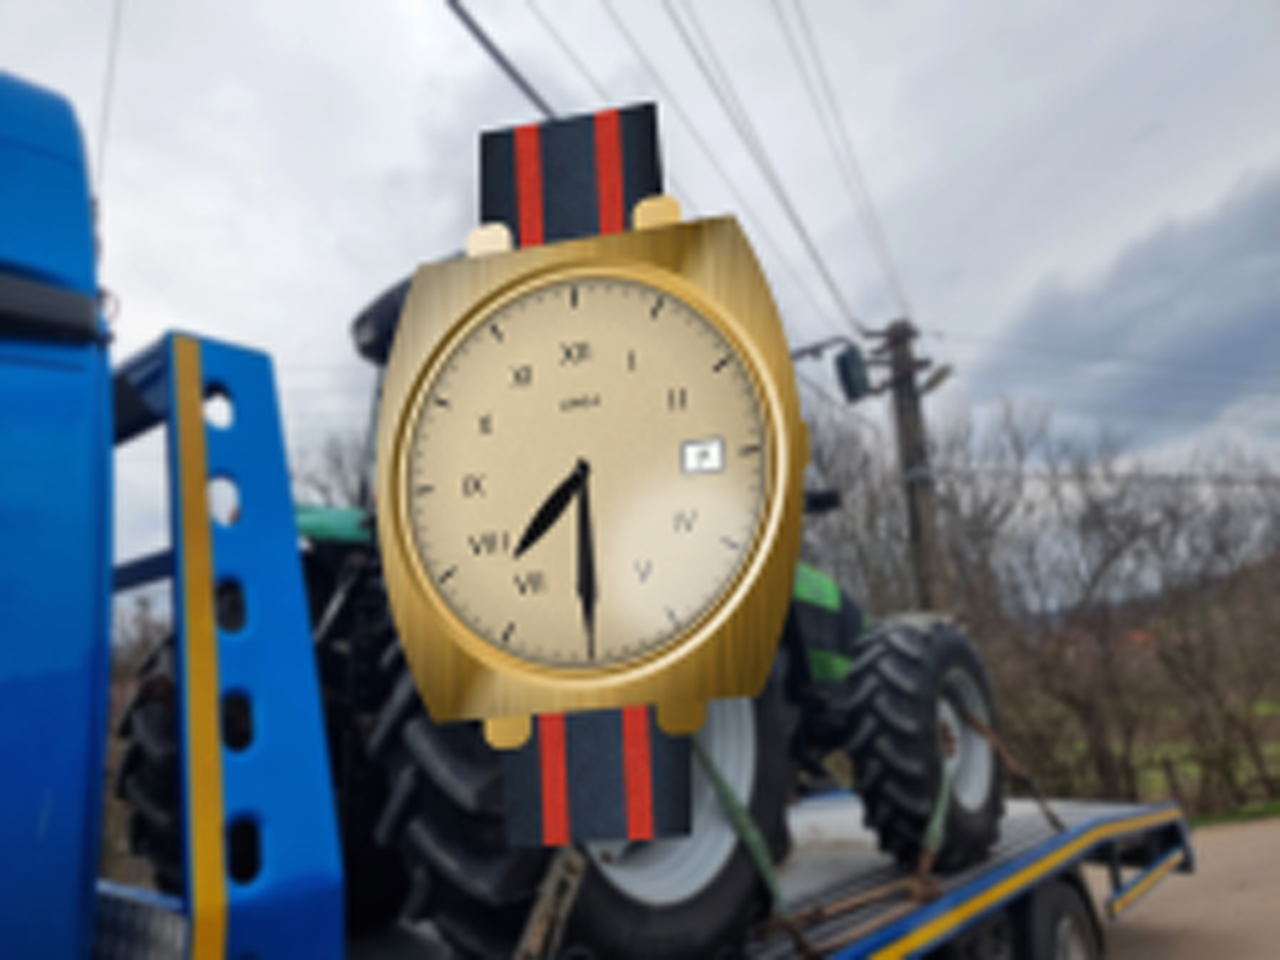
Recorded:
7.30
